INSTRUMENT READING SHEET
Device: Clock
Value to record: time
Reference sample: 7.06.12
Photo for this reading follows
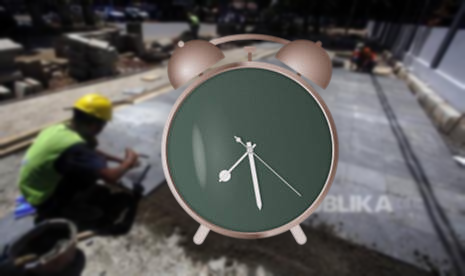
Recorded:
7.28.22
